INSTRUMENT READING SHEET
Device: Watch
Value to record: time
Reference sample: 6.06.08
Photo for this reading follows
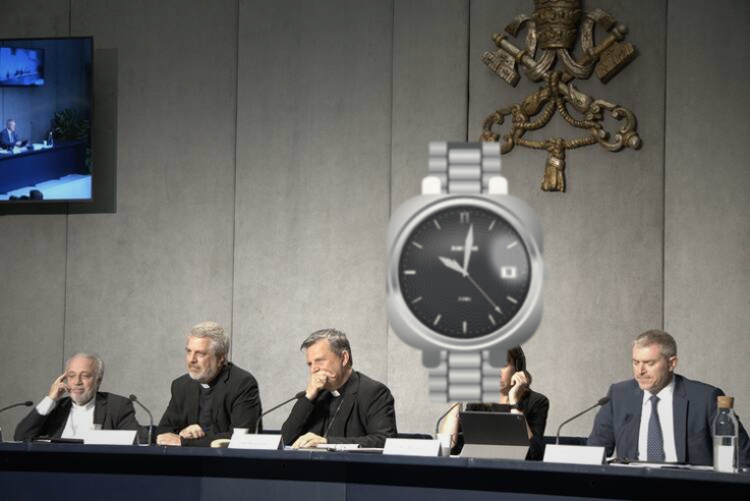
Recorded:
10.01.23
